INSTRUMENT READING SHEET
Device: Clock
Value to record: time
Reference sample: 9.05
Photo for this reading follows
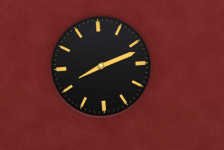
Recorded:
8.12
